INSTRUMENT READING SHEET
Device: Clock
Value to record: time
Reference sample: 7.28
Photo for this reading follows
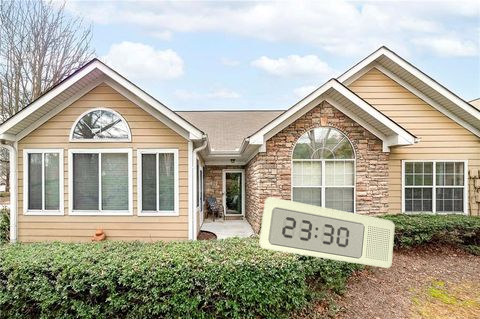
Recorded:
23.30
